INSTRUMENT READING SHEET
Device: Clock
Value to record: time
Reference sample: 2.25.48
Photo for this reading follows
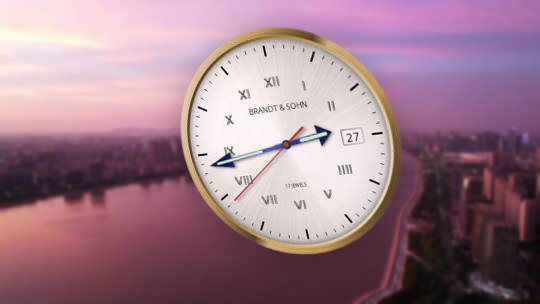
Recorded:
2.43.39
